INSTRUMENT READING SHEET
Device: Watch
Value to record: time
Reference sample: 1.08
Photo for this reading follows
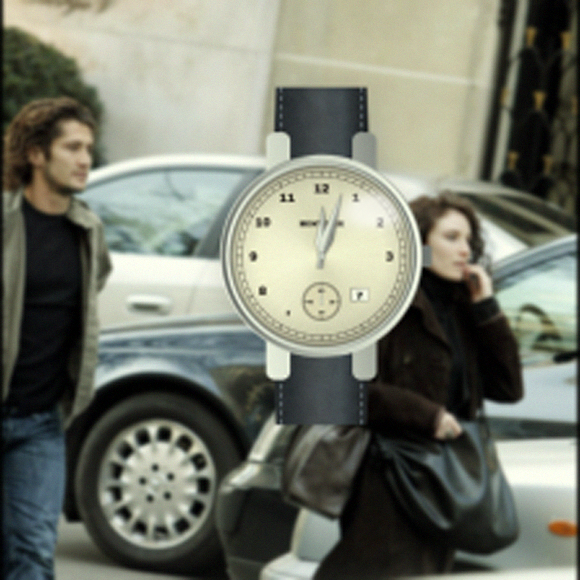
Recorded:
12.03
